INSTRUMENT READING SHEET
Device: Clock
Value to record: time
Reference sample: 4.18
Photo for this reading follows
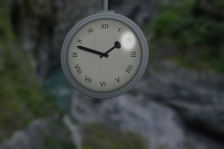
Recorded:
1.48
